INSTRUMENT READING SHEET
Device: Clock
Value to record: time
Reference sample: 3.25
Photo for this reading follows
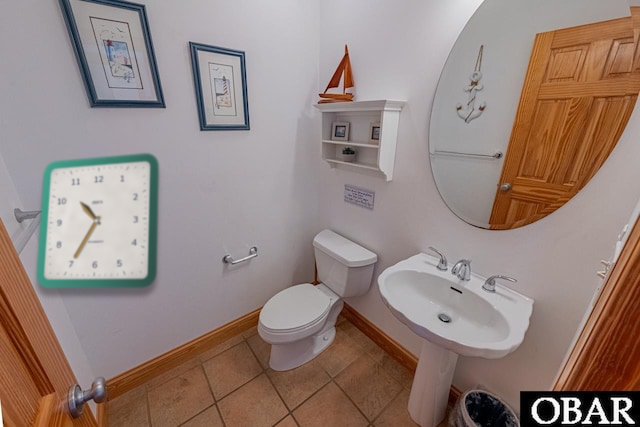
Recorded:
10.35
